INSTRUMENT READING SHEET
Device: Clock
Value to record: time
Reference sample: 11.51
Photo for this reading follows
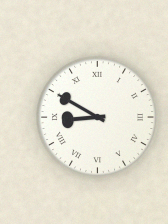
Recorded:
8.50
